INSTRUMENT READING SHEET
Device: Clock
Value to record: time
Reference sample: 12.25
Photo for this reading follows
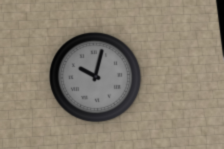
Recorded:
10.03
